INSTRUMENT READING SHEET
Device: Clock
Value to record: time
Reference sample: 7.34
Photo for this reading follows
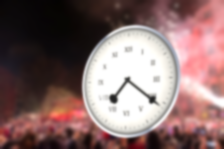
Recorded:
7.21
